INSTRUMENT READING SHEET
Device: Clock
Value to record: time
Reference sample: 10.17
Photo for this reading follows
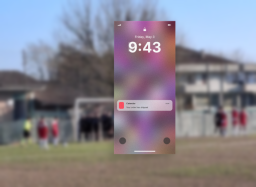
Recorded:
9.43
